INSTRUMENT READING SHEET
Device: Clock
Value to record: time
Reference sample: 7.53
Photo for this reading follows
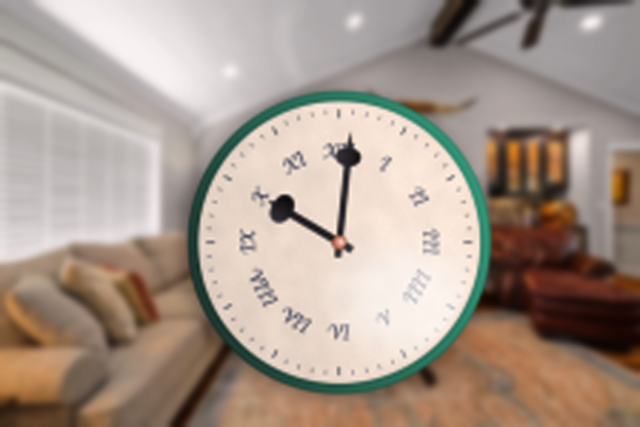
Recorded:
10.01
